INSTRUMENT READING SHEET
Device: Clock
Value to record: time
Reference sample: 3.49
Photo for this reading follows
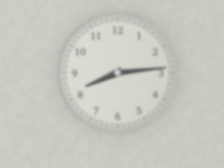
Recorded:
8.14
